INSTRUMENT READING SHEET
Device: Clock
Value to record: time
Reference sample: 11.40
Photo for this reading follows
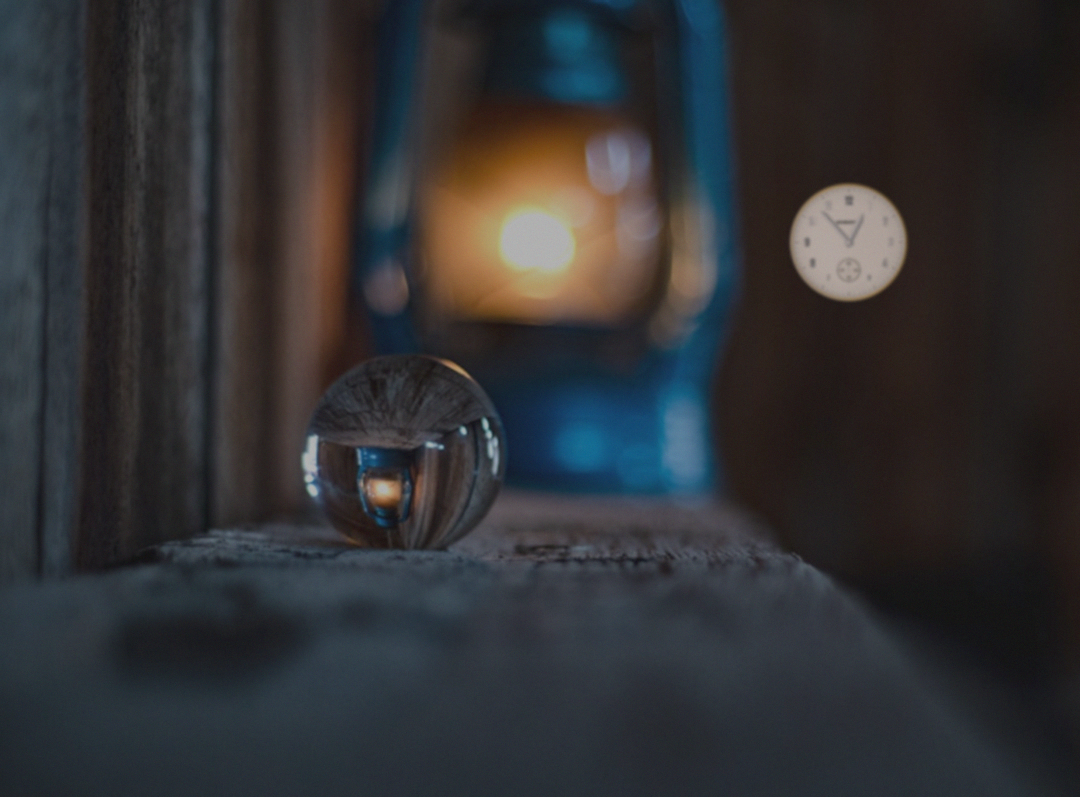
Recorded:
12.53
